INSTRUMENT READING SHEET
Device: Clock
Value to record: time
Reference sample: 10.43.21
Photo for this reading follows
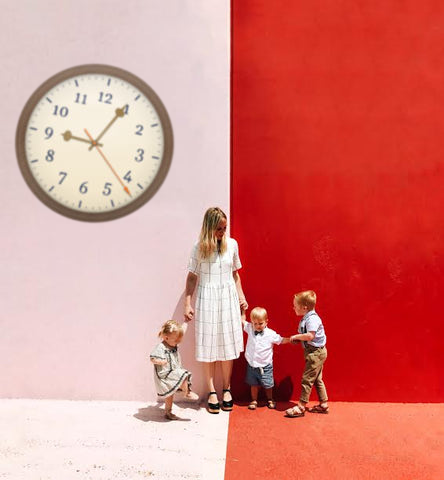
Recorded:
9.04.22
